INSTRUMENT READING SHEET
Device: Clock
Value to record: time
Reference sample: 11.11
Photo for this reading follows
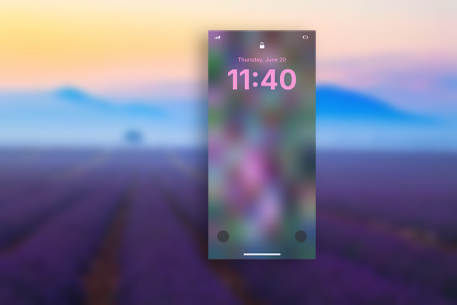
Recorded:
11.40
